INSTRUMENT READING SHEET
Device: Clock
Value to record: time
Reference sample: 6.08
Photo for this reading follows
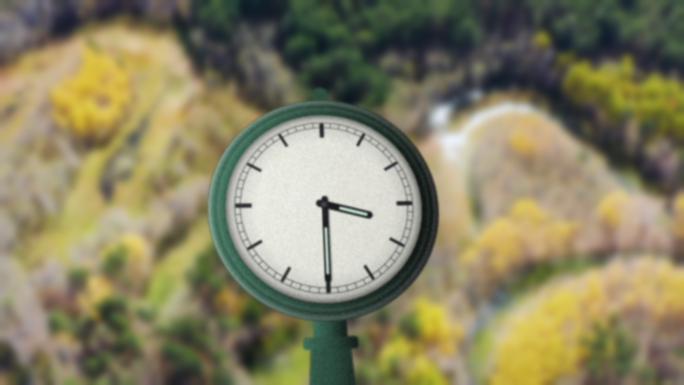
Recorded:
3.30
